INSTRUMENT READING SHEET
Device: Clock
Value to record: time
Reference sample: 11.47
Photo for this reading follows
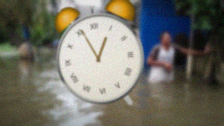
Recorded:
12.56
